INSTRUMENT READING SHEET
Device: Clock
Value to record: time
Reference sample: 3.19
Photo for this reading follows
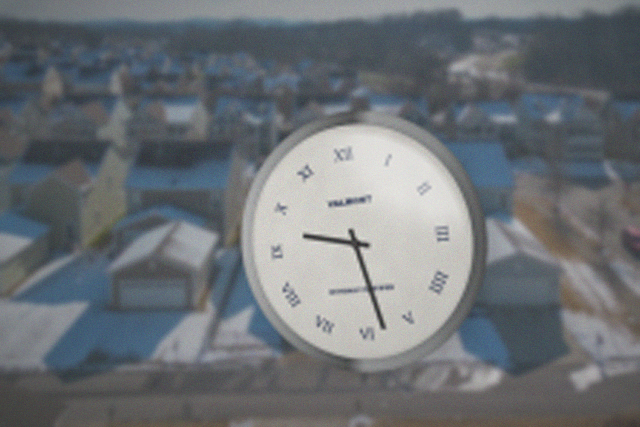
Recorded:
9.28
